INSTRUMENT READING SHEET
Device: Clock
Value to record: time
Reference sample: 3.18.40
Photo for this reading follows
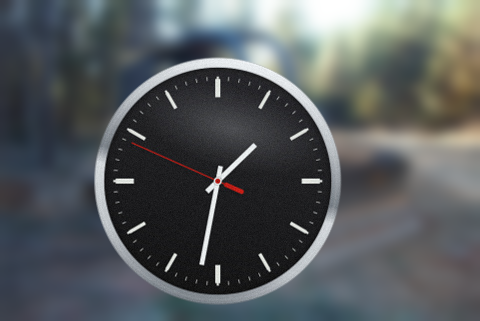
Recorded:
1.31.49
